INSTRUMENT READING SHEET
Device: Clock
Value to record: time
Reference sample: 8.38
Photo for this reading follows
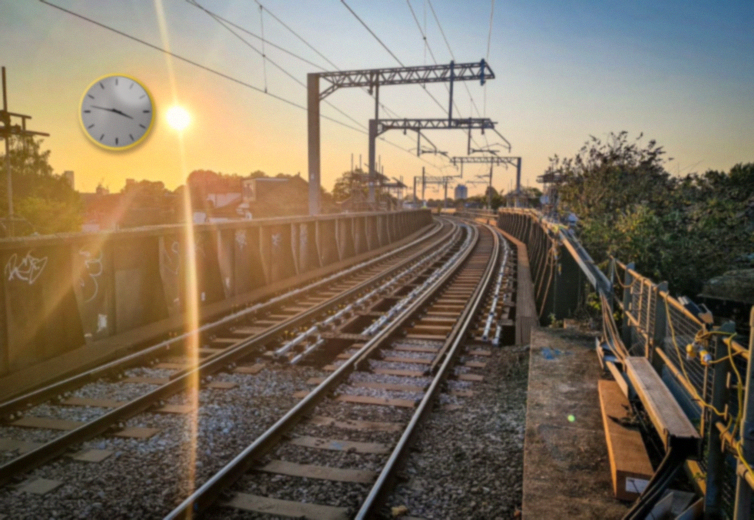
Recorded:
3.47
